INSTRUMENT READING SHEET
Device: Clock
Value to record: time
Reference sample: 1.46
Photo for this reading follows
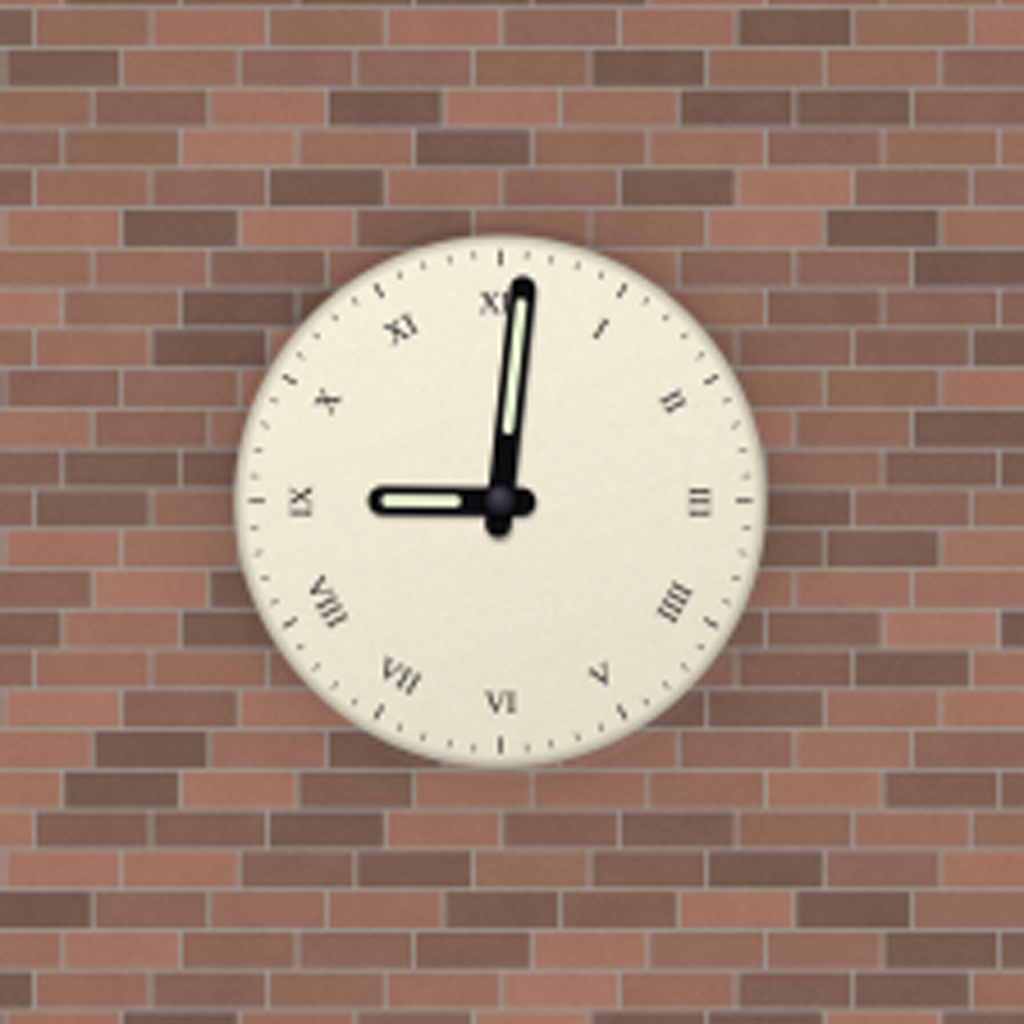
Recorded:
9.01
